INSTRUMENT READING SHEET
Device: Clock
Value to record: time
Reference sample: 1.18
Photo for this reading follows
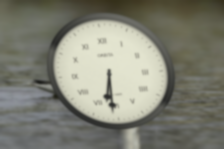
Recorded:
6.31
